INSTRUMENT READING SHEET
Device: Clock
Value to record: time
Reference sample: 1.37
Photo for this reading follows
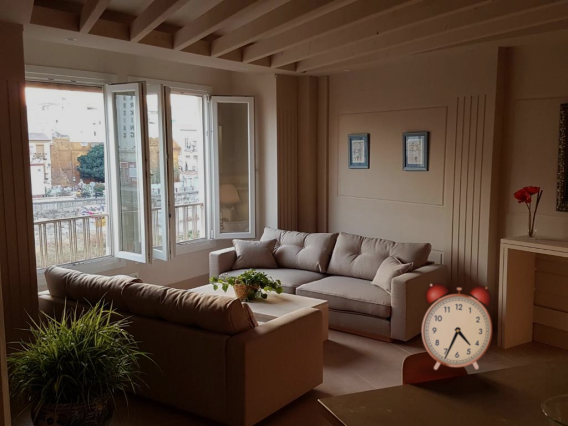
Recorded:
4.34
